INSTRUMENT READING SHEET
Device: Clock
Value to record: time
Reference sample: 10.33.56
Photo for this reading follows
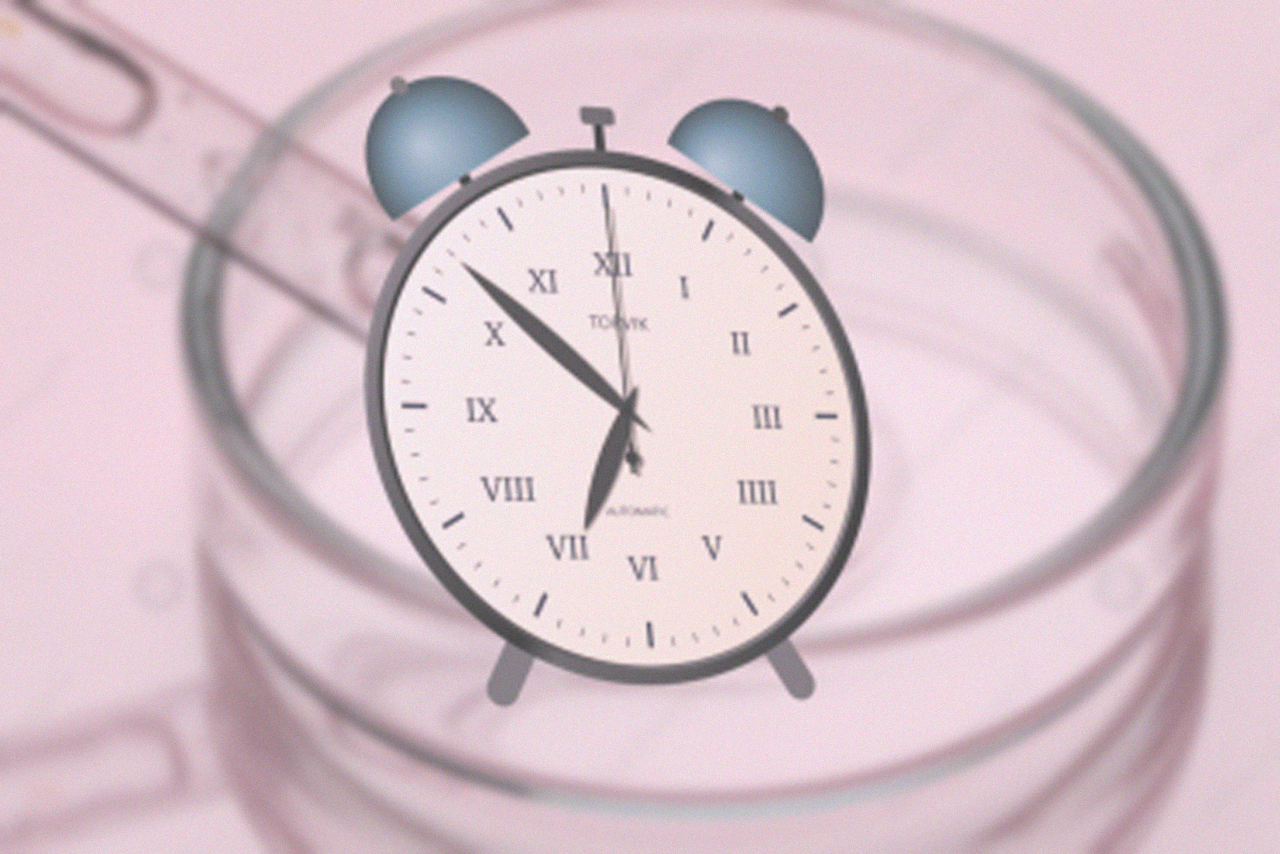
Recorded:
6.52.00
